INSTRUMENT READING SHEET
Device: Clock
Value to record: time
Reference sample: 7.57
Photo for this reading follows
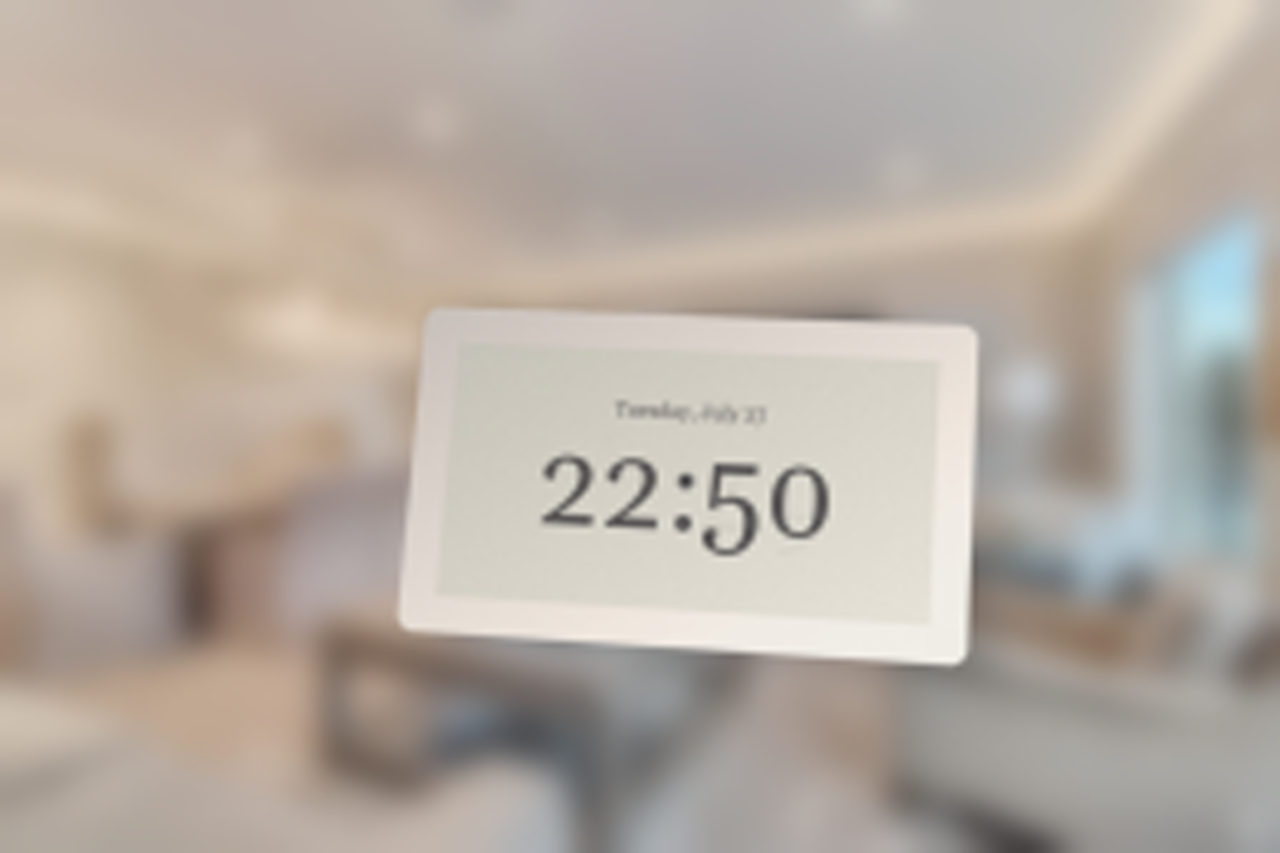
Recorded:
22.50
